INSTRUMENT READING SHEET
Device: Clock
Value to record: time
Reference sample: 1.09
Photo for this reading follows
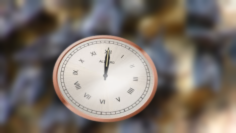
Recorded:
12.00
